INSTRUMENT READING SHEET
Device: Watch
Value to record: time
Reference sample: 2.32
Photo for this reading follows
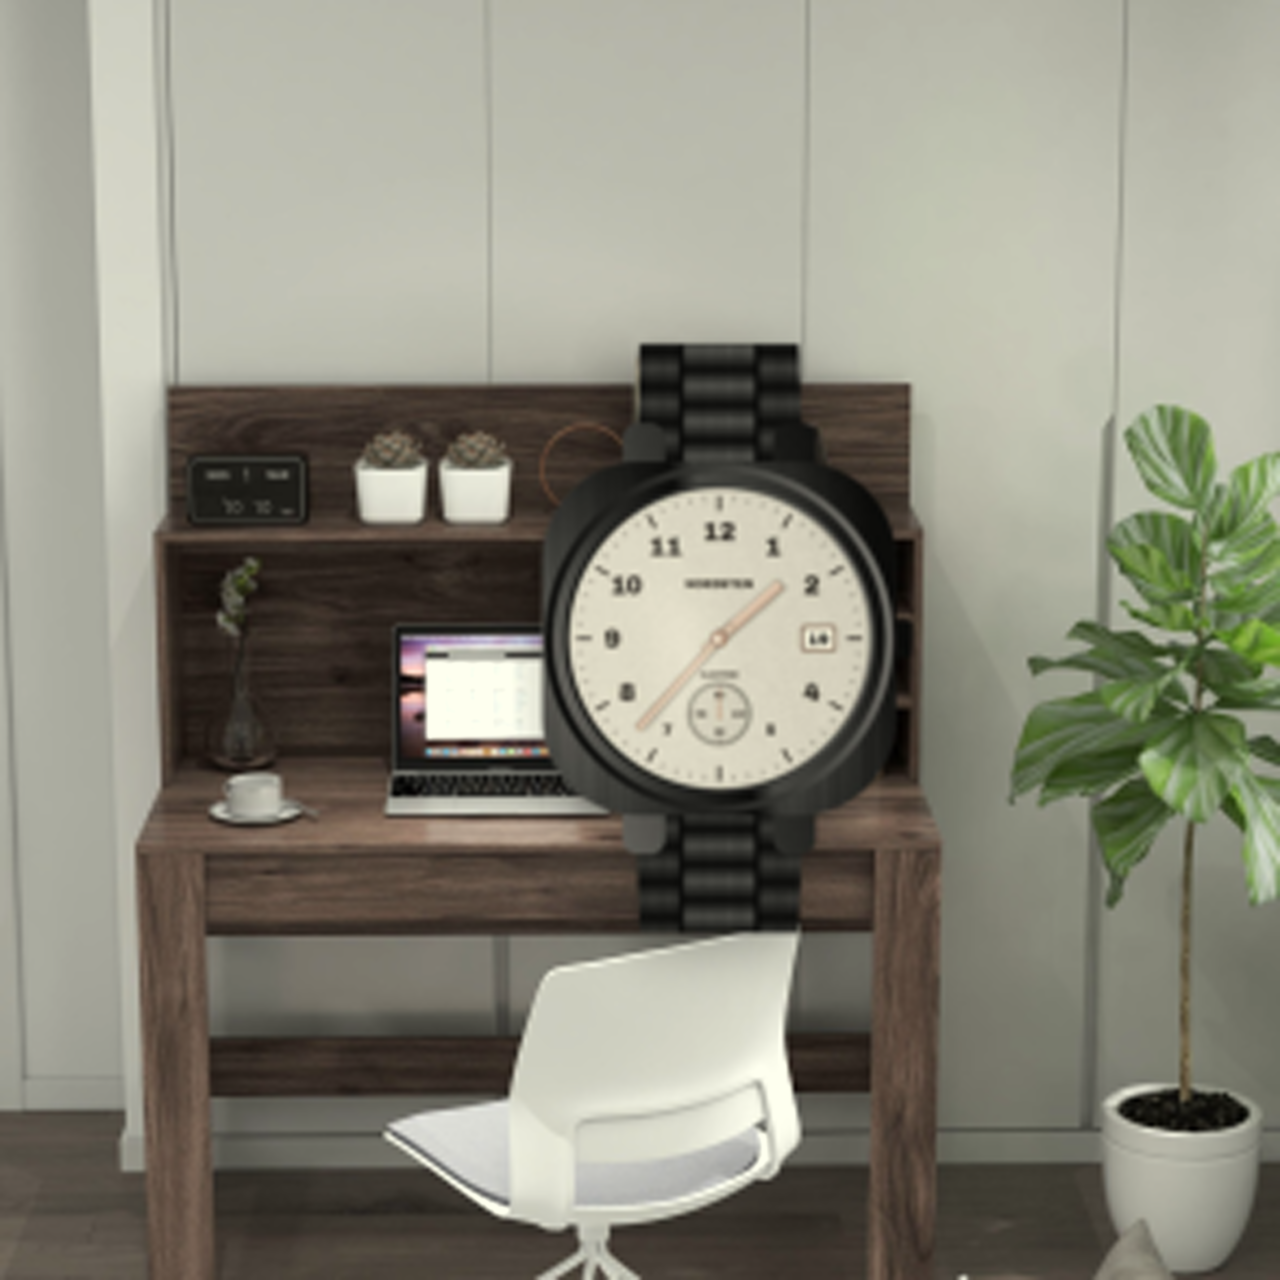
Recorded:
1.37
